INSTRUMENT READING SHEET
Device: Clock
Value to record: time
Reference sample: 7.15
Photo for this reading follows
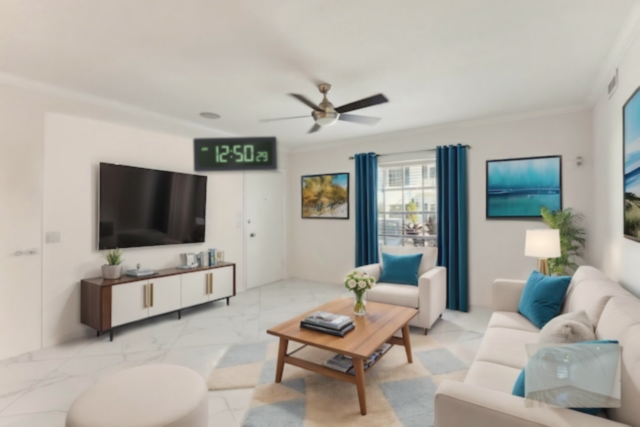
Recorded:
12.50
